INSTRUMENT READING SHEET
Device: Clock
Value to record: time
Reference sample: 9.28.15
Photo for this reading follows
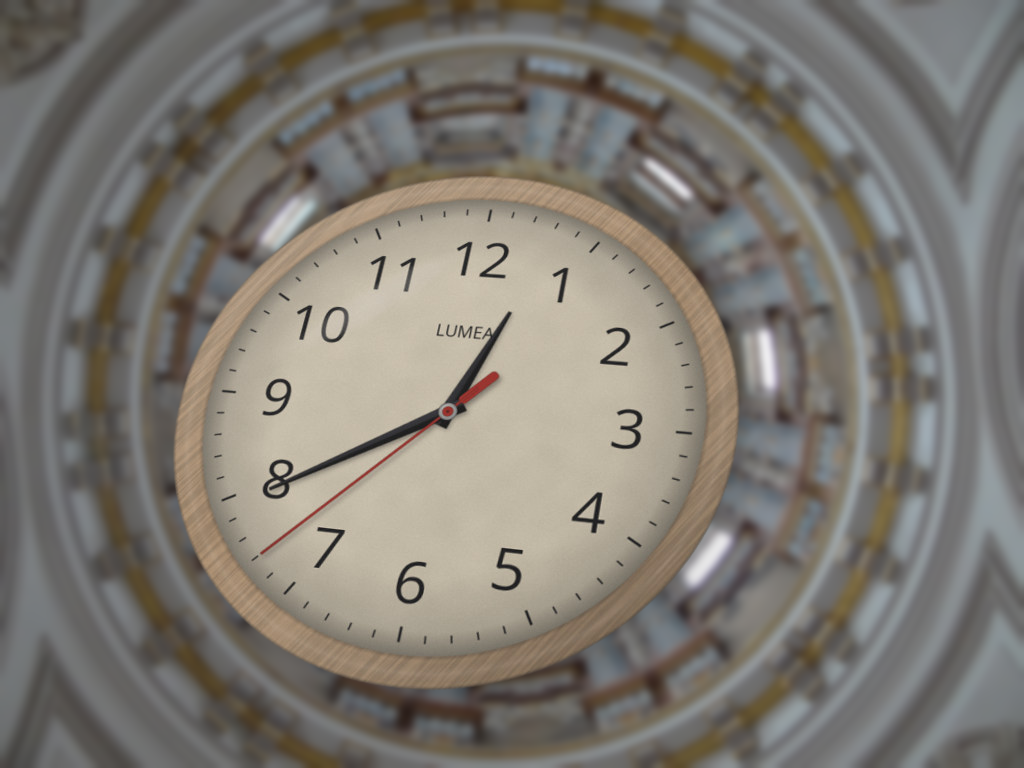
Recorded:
12.39.37
